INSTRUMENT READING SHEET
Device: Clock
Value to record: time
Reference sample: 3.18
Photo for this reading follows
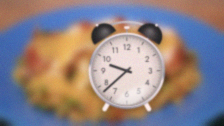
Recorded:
9.38
